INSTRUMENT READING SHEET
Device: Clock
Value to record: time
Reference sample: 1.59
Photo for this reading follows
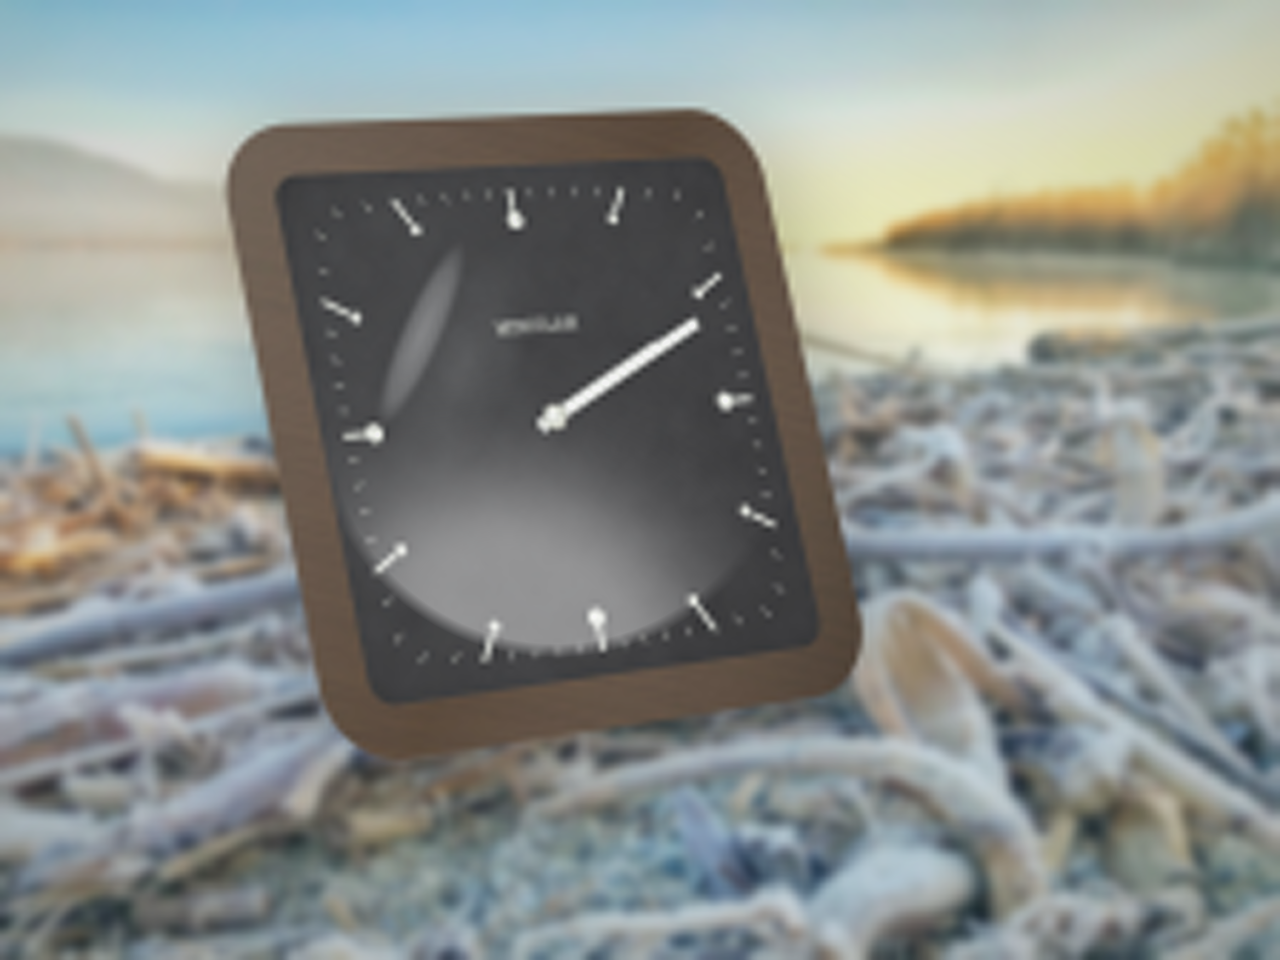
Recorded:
2.11
